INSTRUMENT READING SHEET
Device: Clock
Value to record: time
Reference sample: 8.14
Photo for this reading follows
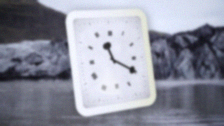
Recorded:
11.20
